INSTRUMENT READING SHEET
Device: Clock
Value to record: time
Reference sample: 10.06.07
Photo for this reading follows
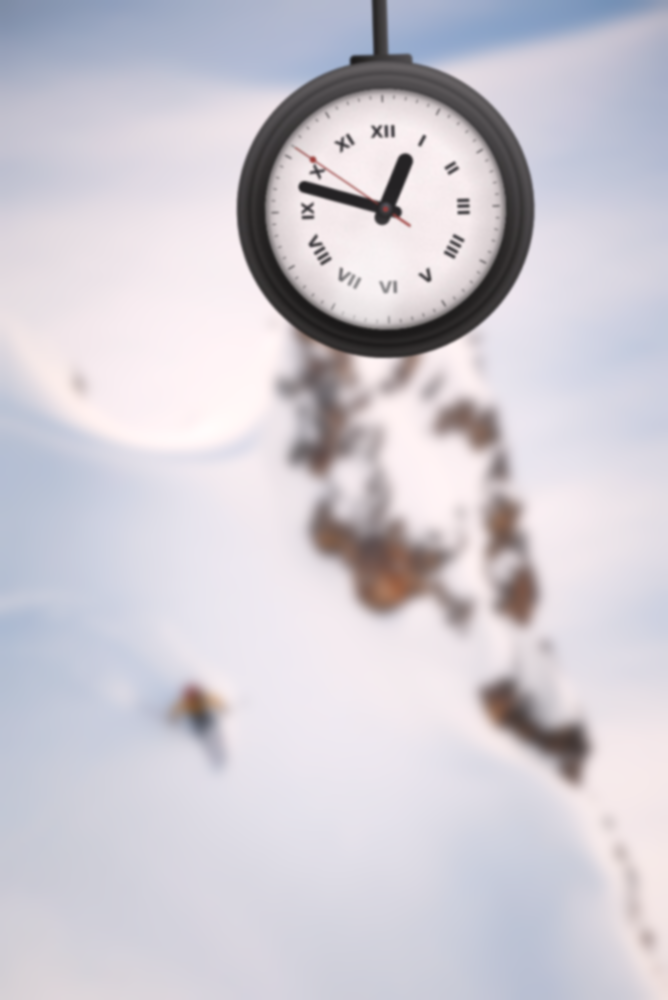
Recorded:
12.47.51
